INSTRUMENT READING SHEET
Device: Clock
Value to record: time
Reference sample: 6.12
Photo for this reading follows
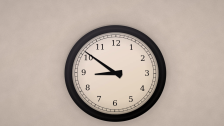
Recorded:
8.51
